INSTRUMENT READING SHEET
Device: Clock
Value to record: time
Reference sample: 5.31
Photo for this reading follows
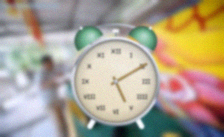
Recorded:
5.10
